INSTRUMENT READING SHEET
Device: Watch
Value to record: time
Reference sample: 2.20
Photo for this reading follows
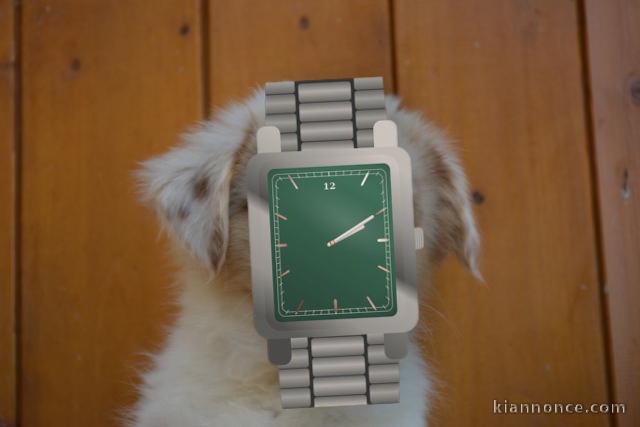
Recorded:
2.10
